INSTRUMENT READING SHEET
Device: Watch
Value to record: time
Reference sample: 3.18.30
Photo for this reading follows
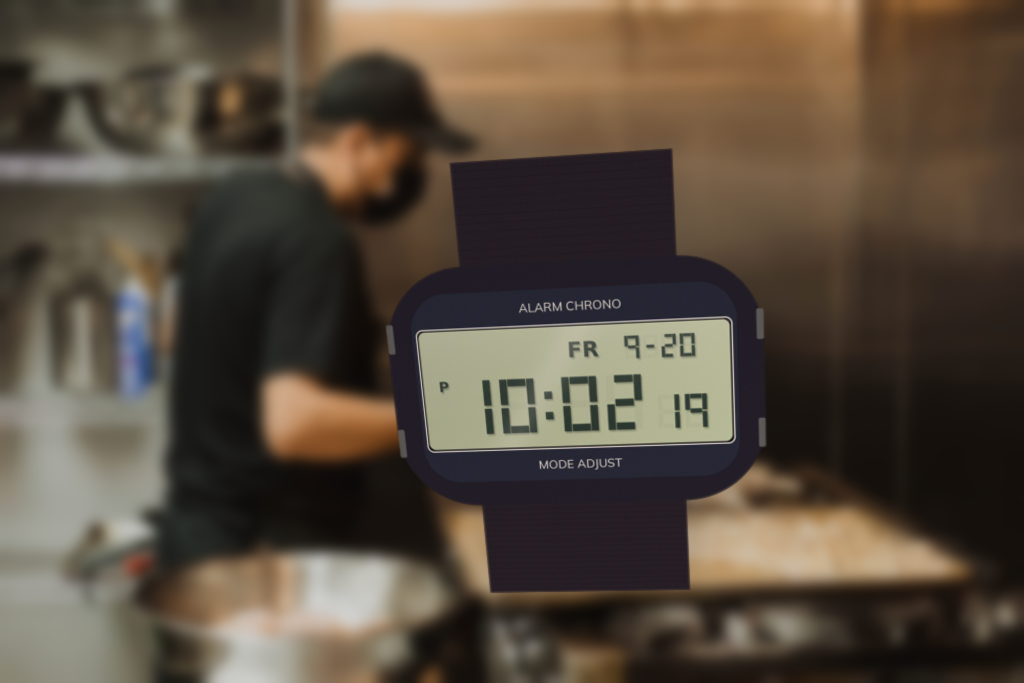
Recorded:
10.02.19
